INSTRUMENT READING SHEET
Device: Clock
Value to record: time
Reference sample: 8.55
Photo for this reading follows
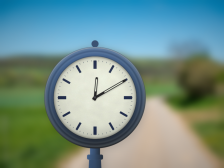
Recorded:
12.10
